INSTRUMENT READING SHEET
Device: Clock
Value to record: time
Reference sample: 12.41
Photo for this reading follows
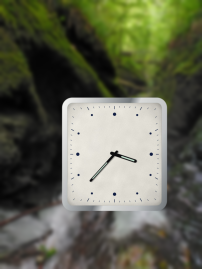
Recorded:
3.37
